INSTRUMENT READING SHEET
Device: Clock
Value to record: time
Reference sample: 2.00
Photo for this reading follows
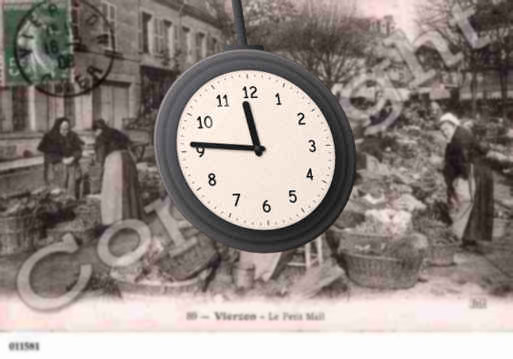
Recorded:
11.46
